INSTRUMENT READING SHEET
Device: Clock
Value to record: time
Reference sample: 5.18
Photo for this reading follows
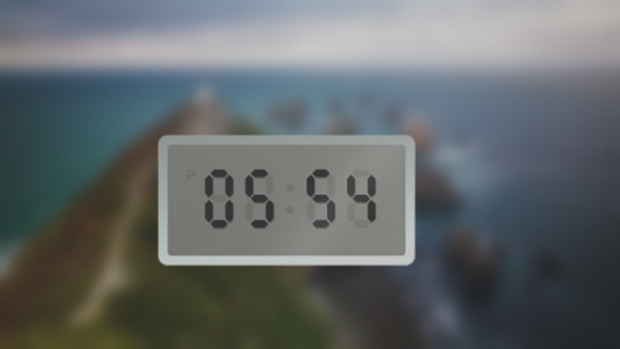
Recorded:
5.54
